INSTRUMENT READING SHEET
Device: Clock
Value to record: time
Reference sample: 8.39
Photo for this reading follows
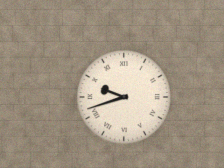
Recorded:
9.42
